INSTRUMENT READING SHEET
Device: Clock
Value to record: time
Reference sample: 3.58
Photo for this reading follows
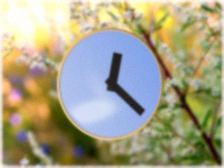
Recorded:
12.22
